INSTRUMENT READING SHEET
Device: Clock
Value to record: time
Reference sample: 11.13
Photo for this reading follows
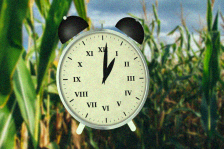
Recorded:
1.01
